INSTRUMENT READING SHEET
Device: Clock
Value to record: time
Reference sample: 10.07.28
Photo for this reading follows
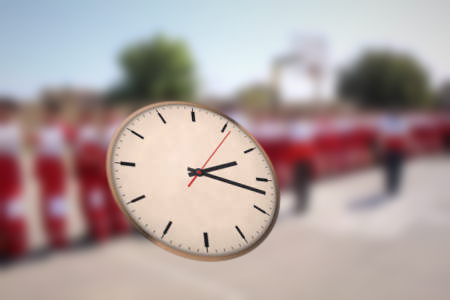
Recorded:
2.17.06
